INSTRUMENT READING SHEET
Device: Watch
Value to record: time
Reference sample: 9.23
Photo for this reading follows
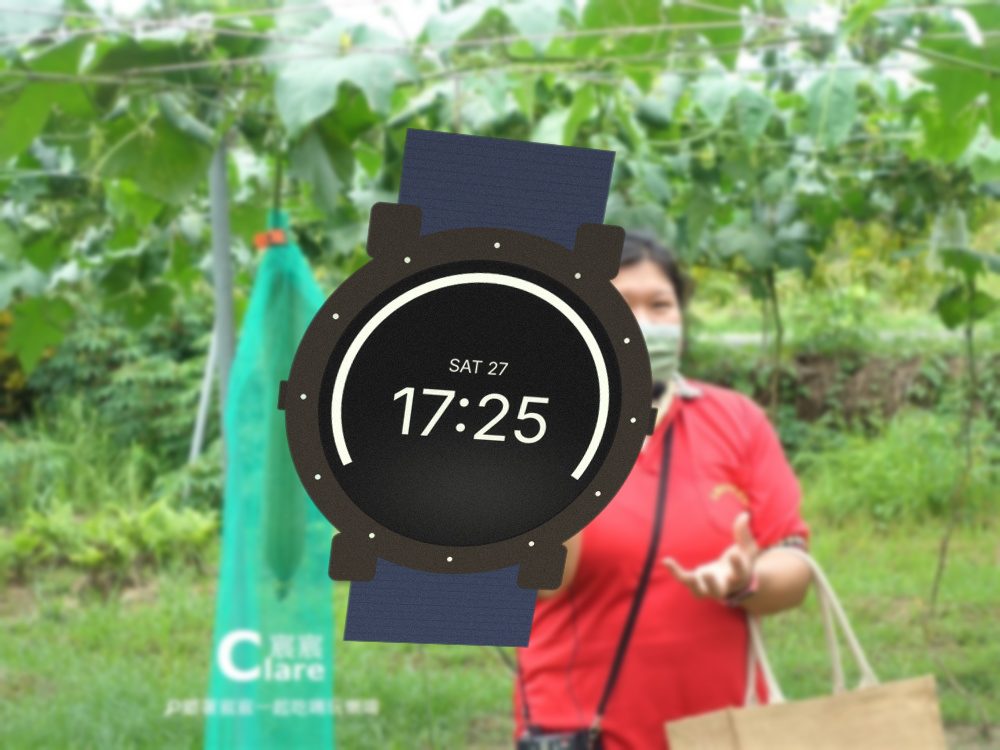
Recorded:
17.25
